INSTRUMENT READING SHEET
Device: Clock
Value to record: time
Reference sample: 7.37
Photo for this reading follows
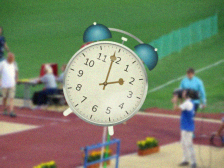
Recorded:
1.59
